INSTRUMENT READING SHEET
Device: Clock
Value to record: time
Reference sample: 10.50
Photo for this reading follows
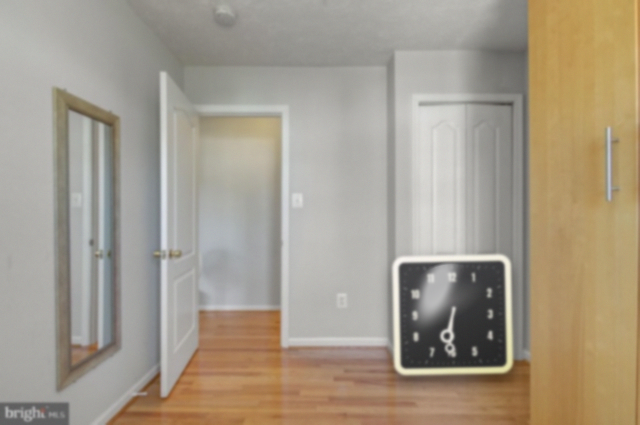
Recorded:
6.31
